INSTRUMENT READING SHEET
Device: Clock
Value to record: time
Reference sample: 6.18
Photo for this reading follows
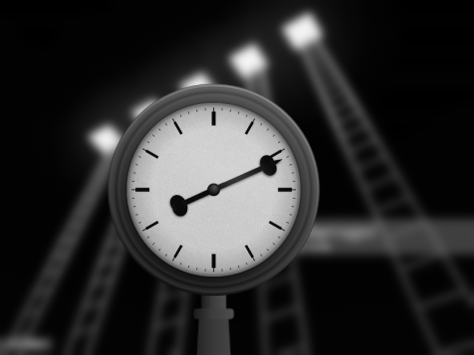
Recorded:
8.11
